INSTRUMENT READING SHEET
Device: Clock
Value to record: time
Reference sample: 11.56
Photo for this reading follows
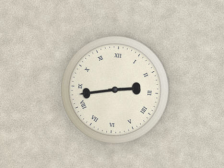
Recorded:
2.43
